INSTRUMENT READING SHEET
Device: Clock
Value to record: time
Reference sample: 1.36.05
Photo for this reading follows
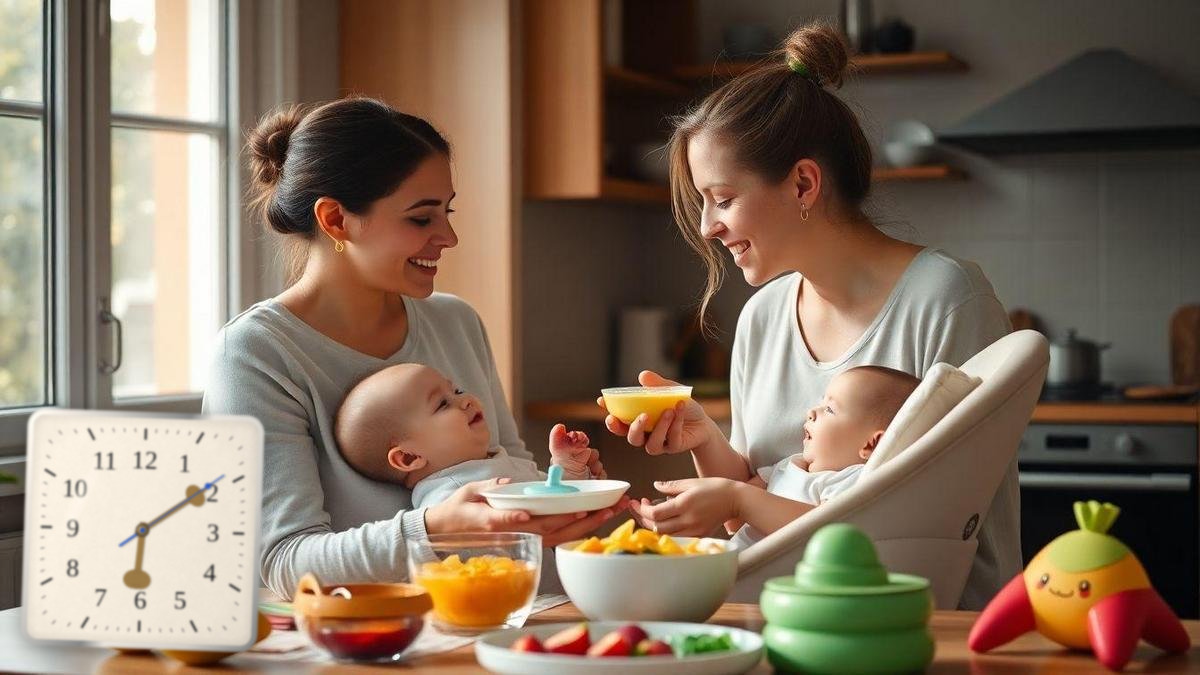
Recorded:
6.09.09
